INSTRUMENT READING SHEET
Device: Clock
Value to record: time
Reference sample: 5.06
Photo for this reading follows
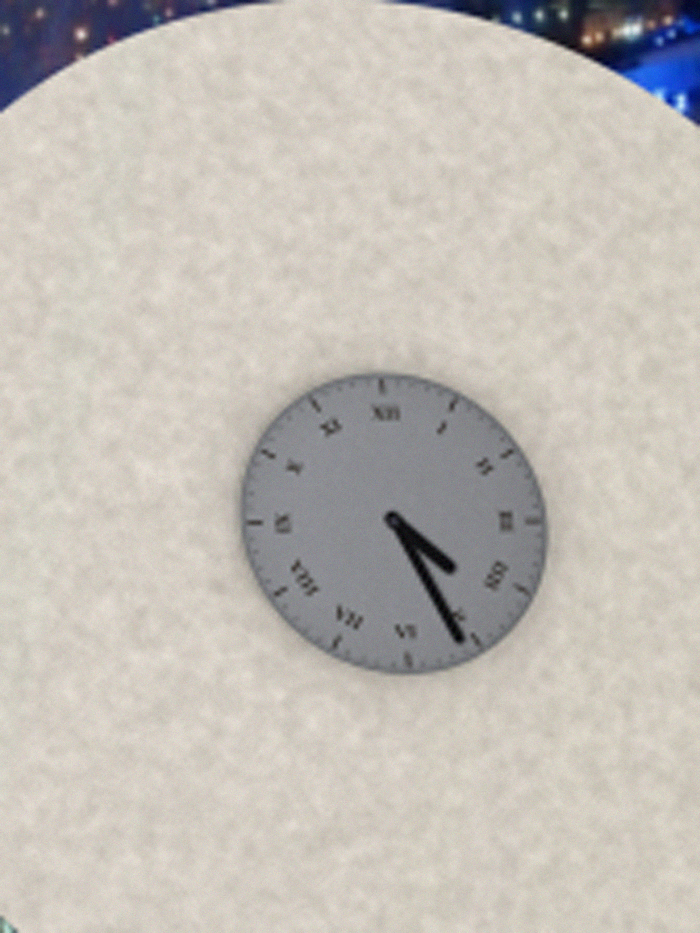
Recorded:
4.26
